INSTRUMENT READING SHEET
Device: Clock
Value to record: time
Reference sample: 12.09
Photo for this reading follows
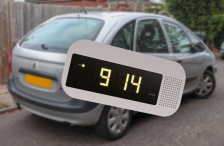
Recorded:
9.14
